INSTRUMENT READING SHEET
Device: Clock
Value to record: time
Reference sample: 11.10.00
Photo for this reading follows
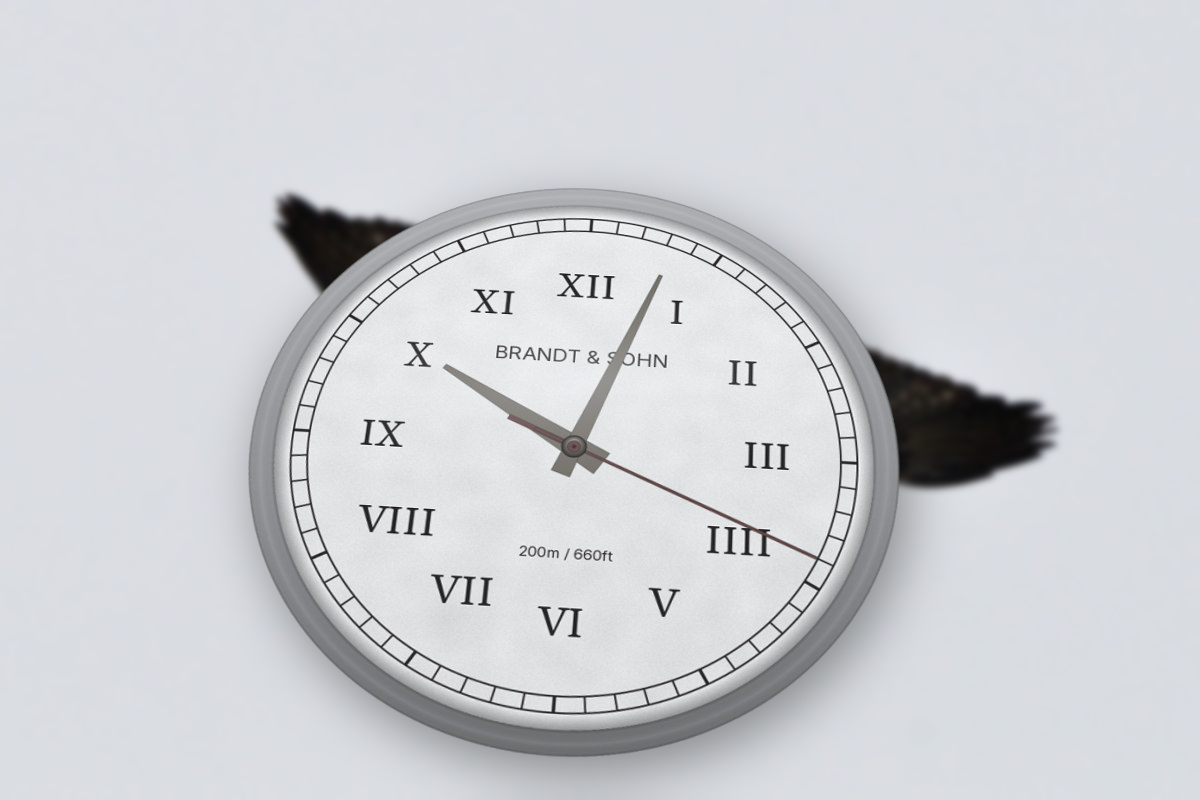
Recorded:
10.03.19
